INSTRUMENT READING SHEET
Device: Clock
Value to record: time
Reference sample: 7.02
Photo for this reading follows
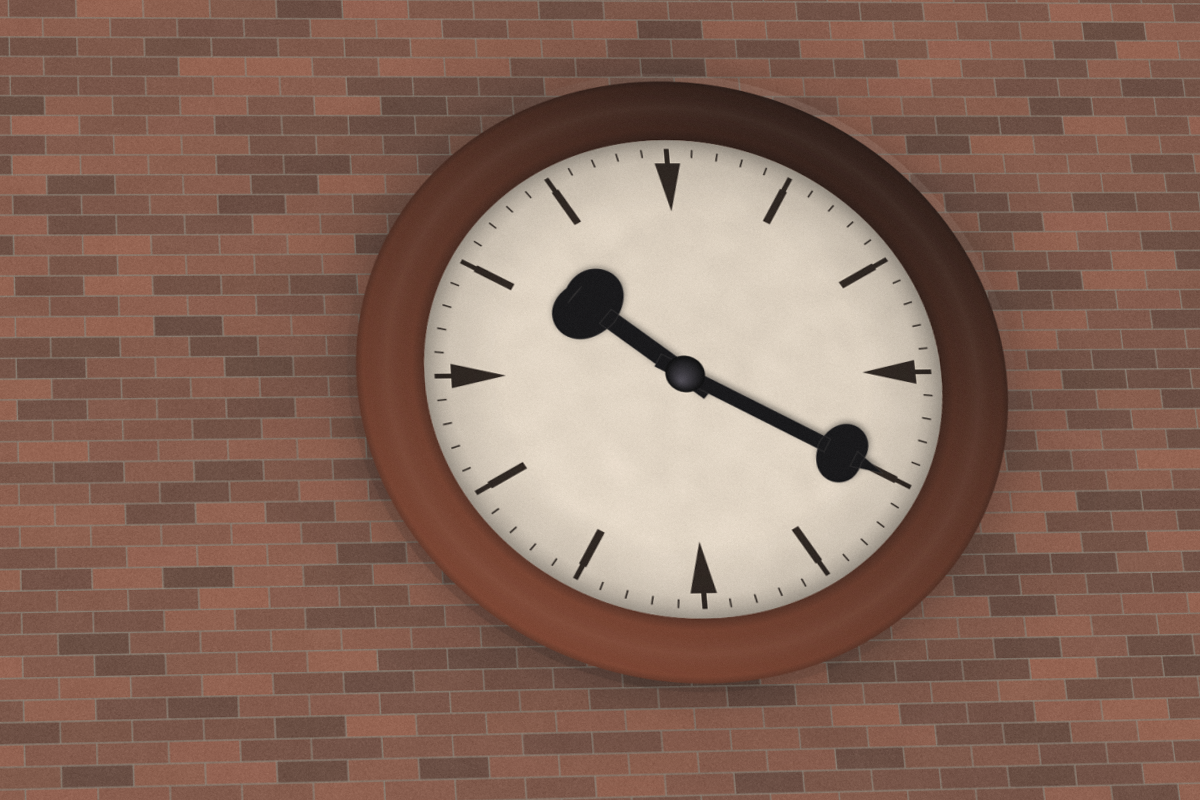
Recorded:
10.20
